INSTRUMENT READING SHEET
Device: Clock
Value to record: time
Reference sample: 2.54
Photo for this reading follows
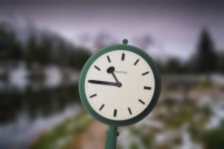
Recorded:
10.45
